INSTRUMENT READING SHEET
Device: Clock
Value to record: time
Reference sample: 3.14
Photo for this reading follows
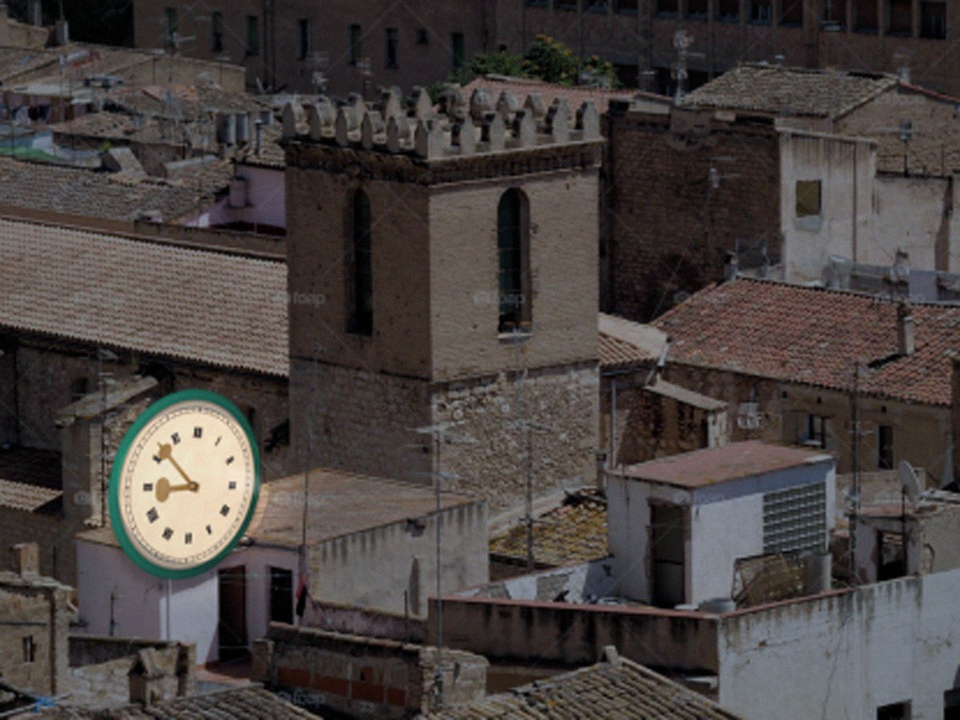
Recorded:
8.52
